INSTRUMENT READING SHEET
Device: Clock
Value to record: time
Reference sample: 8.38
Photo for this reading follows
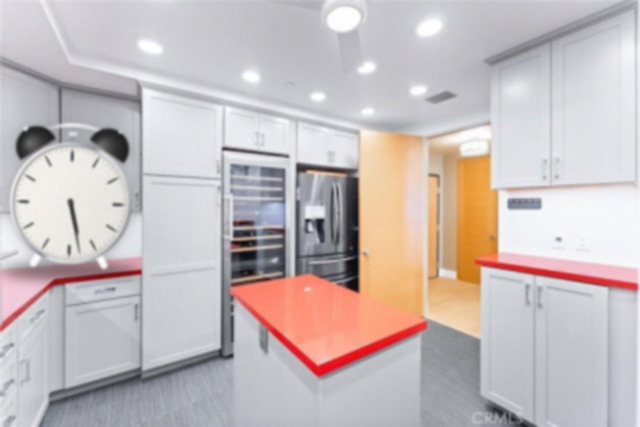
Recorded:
5.28
